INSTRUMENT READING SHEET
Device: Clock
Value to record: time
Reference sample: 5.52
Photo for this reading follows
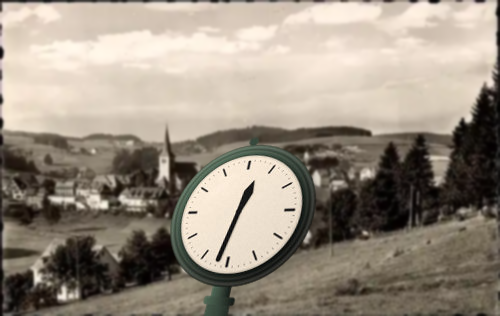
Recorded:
12.32
